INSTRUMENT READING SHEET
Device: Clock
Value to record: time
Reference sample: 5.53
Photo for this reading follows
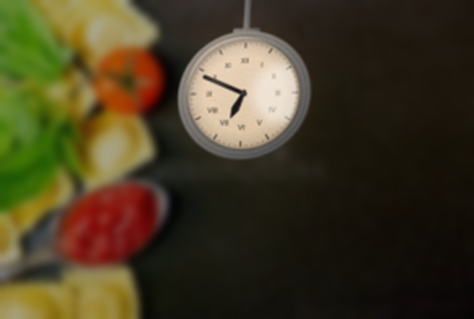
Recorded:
6.49
